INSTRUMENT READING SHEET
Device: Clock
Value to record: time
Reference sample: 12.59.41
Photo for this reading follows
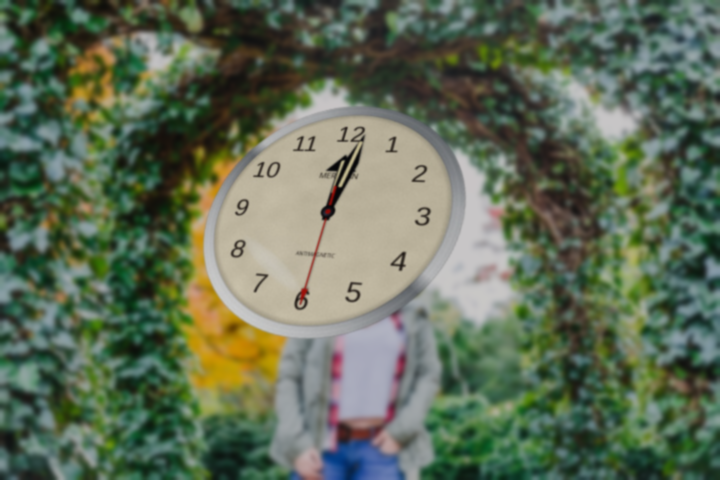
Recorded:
12.01.30
